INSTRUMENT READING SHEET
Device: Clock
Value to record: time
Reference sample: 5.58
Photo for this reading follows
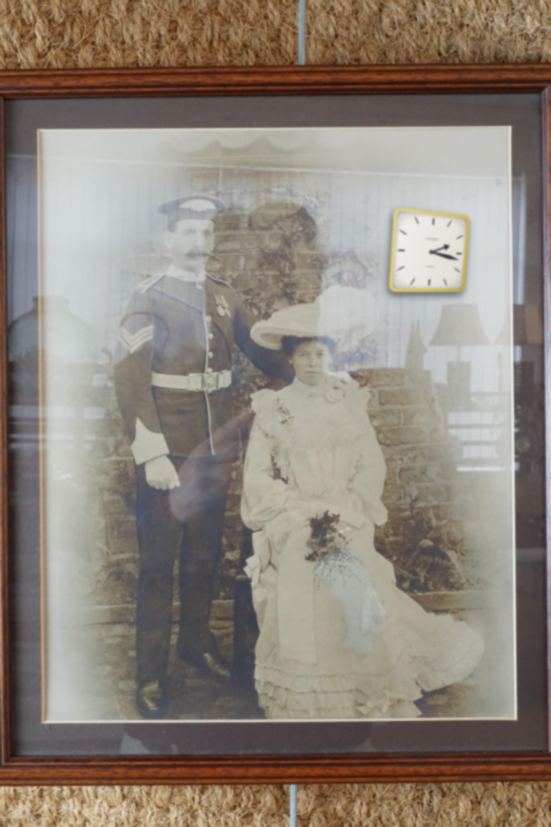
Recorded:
2.17
